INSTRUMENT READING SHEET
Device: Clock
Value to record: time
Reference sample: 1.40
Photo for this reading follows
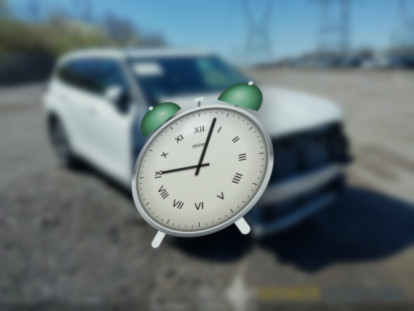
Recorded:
9.03
